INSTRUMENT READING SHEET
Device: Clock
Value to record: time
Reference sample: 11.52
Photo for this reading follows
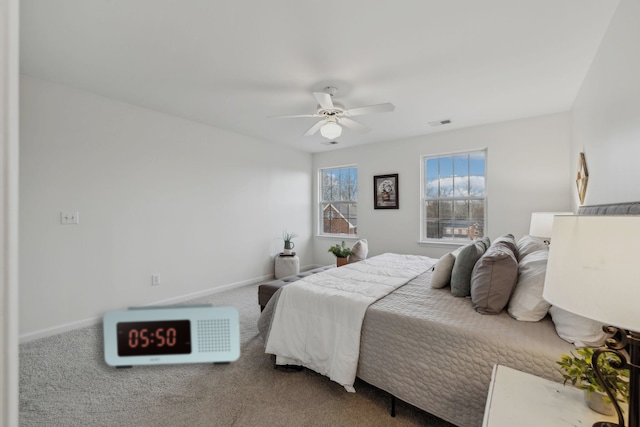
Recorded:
5.50
